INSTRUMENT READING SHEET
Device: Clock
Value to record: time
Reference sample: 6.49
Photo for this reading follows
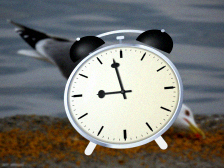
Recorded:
8.58
